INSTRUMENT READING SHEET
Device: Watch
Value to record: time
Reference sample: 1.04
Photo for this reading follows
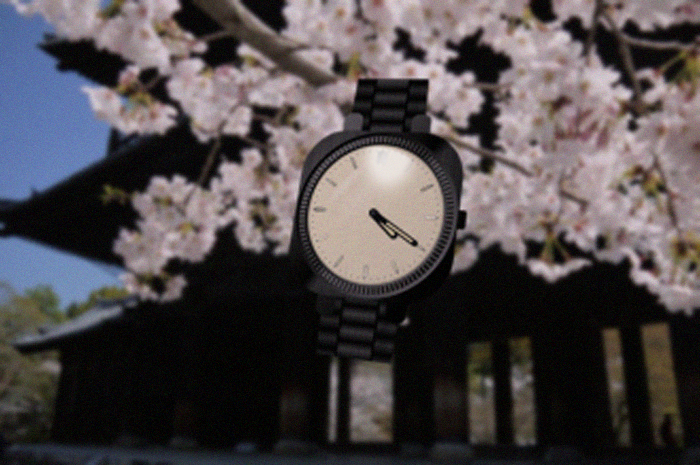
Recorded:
4.20
